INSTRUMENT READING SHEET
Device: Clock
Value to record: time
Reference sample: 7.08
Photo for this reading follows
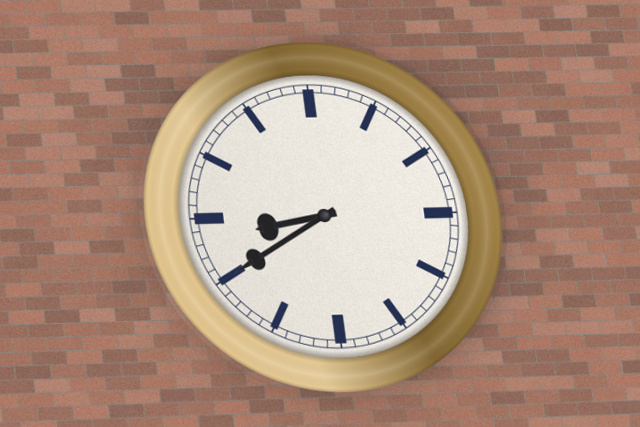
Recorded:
8.40
